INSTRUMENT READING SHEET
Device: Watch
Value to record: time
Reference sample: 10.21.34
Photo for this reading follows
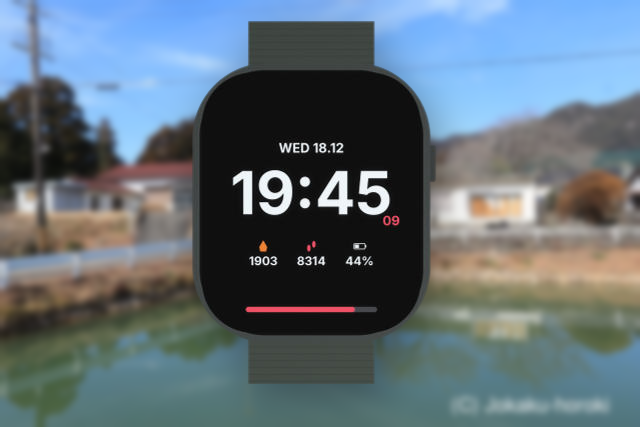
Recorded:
19.45.09
